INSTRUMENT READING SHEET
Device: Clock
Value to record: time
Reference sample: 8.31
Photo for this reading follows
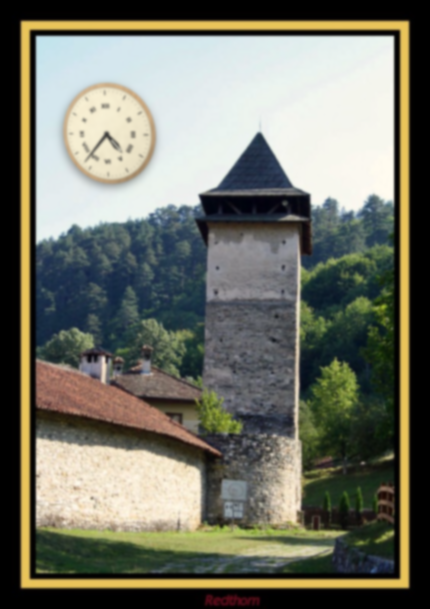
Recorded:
4.37
